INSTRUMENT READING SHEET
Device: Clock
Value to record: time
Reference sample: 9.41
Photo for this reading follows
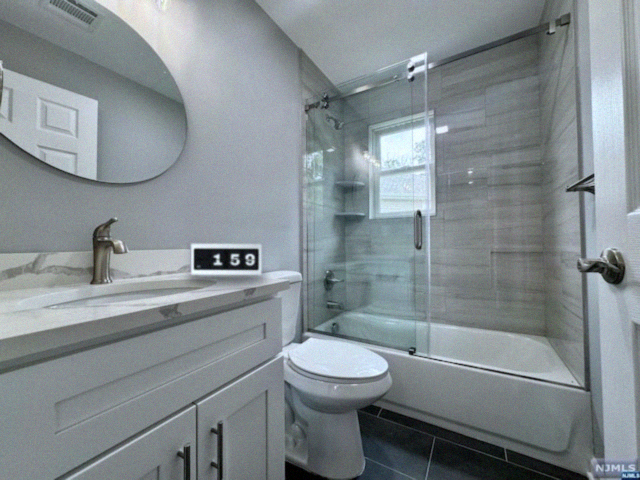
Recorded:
1.59
